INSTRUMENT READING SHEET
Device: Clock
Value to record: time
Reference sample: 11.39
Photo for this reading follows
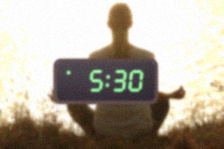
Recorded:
5.30
